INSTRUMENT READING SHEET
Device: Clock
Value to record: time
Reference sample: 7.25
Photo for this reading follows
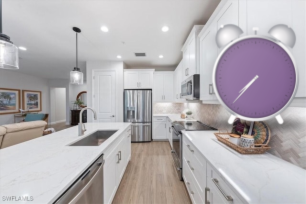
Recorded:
7.37
